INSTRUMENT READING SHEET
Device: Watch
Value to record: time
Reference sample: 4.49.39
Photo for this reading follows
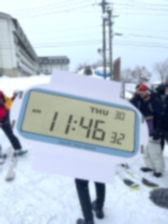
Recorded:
11.46.32
